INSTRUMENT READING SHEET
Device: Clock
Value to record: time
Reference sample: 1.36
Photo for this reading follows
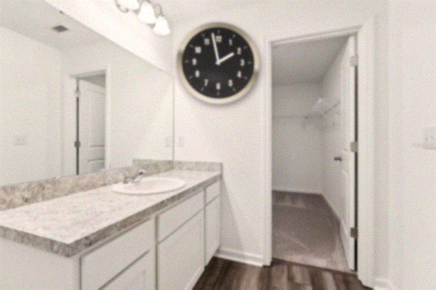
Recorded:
1.58
